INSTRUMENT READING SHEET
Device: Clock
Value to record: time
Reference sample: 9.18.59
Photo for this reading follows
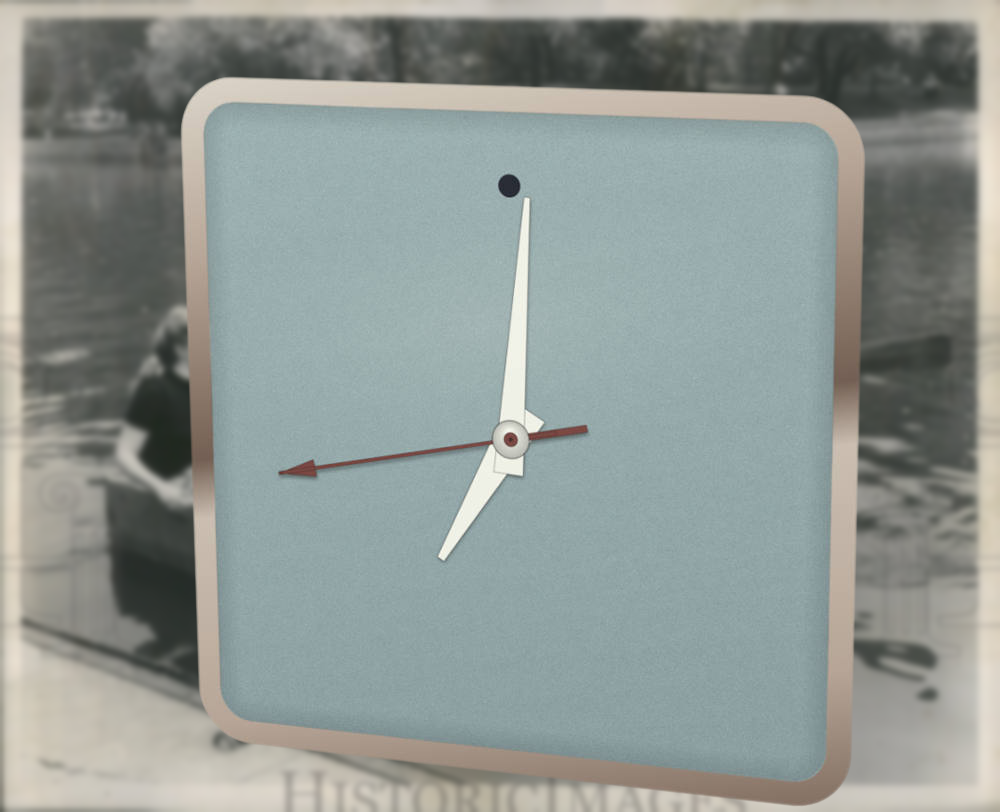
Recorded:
7.00.43
